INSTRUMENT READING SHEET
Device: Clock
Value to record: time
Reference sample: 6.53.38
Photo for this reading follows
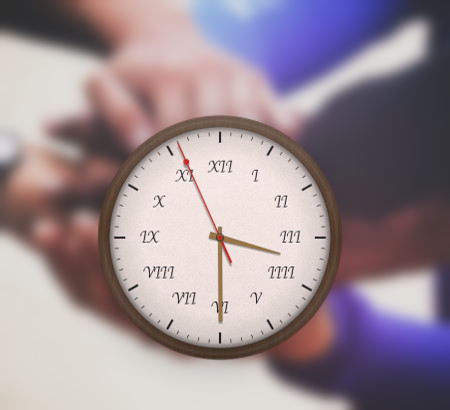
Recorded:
3.29.56
